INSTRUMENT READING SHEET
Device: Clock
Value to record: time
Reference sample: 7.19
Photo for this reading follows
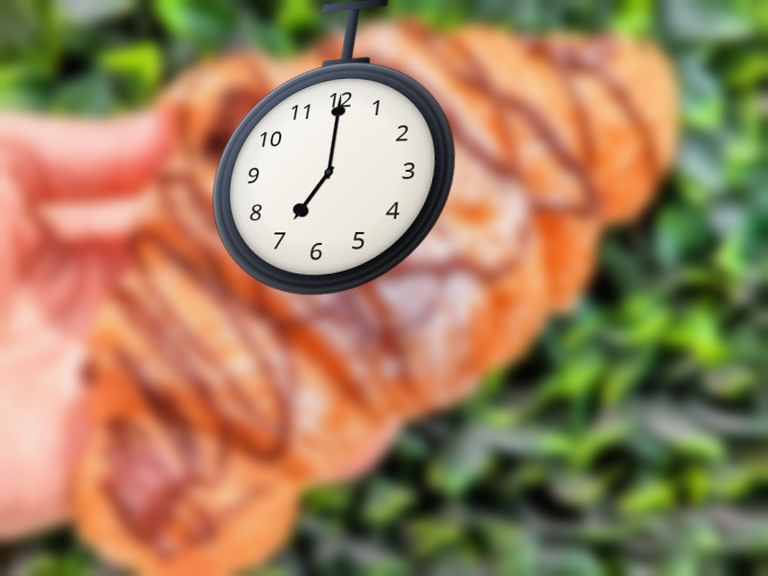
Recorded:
7.00
